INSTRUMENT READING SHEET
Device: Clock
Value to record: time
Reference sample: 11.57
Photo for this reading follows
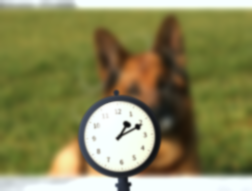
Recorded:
1.11
